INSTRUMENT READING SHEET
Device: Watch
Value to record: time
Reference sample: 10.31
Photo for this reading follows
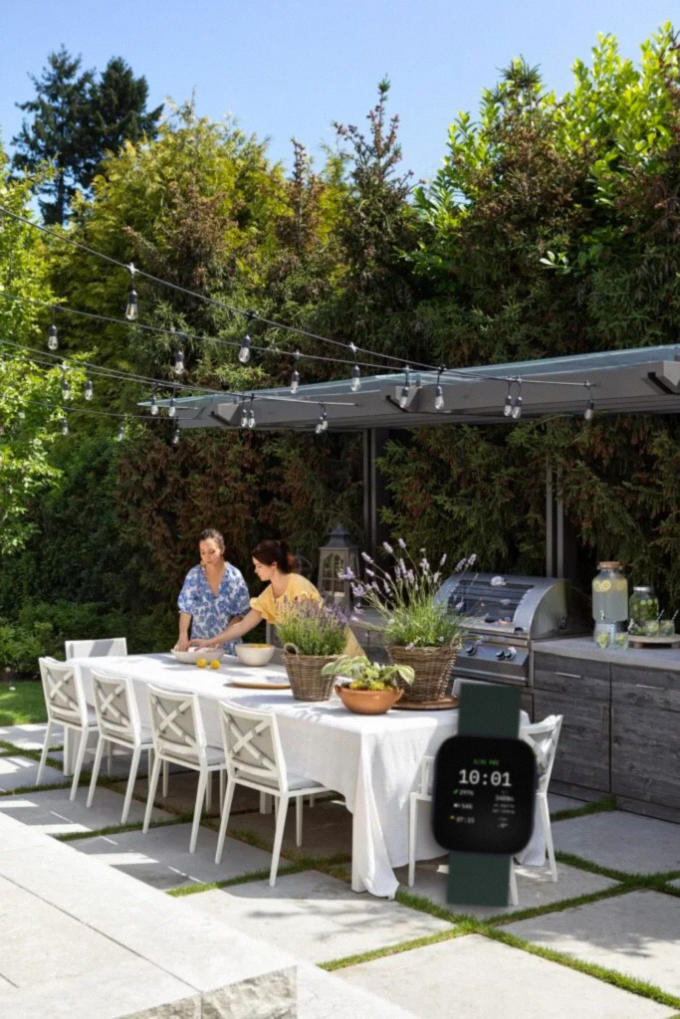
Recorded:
10.01
